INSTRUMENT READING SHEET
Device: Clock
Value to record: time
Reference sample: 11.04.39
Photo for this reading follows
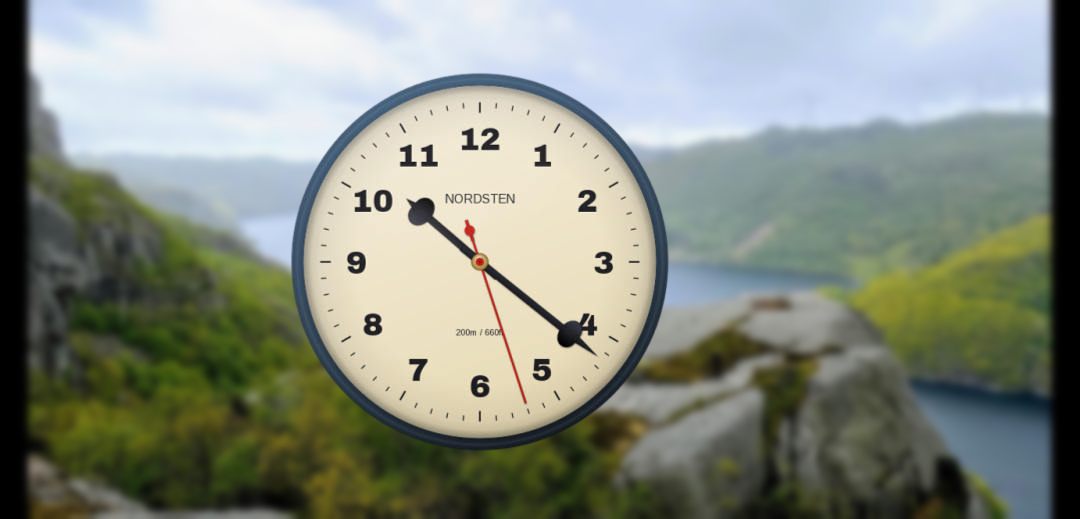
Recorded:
10.21.27
